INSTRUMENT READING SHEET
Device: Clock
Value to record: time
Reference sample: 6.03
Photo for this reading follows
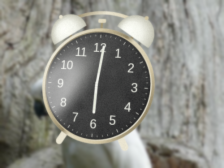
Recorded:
6.01
